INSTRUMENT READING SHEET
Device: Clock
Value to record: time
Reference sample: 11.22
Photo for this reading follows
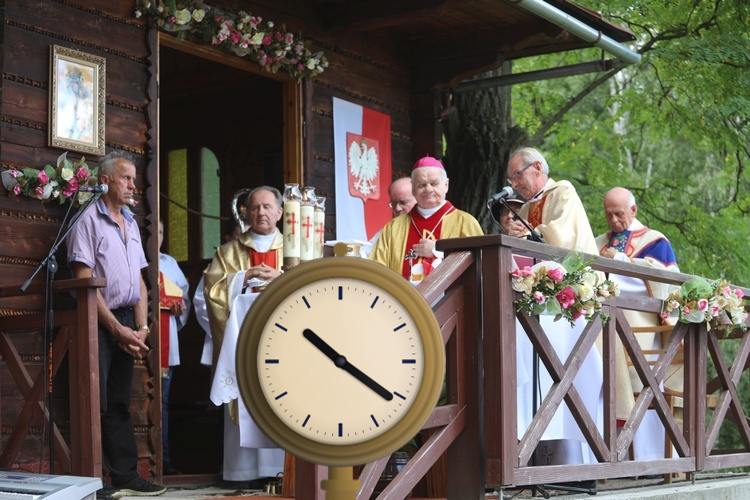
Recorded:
10.21
